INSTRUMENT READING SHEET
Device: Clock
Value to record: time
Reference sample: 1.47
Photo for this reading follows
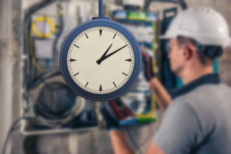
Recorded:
1.10
